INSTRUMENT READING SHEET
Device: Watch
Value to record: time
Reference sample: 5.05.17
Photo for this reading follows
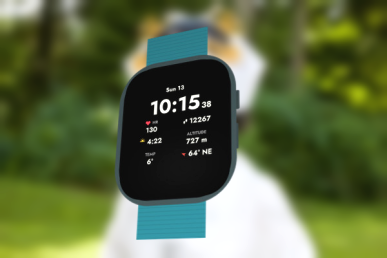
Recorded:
10.15.38
